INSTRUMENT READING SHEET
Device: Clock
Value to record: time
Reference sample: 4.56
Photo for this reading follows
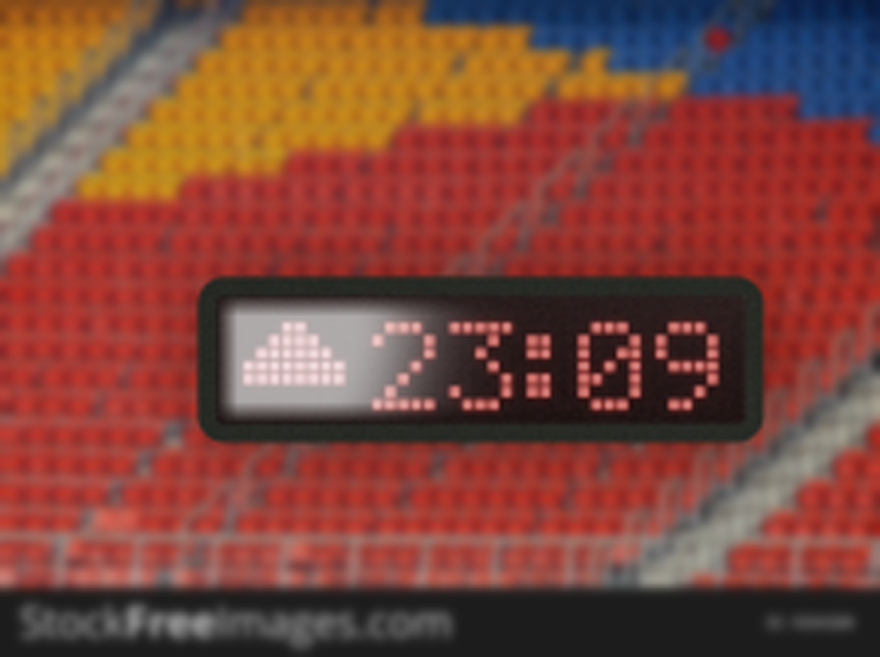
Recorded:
23.09
